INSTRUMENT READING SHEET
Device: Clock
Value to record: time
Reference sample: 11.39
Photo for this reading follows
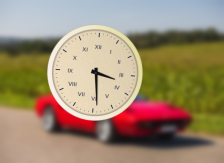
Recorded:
3.29
